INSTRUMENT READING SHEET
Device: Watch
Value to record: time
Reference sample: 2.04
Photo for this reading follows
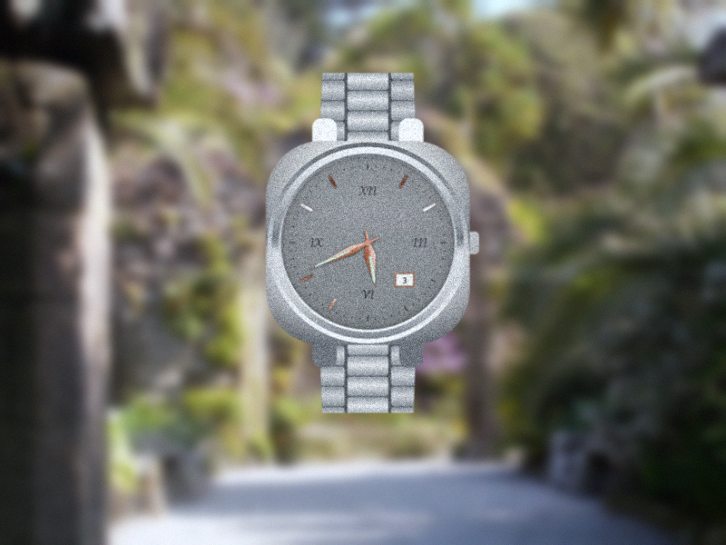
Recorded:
5.41
